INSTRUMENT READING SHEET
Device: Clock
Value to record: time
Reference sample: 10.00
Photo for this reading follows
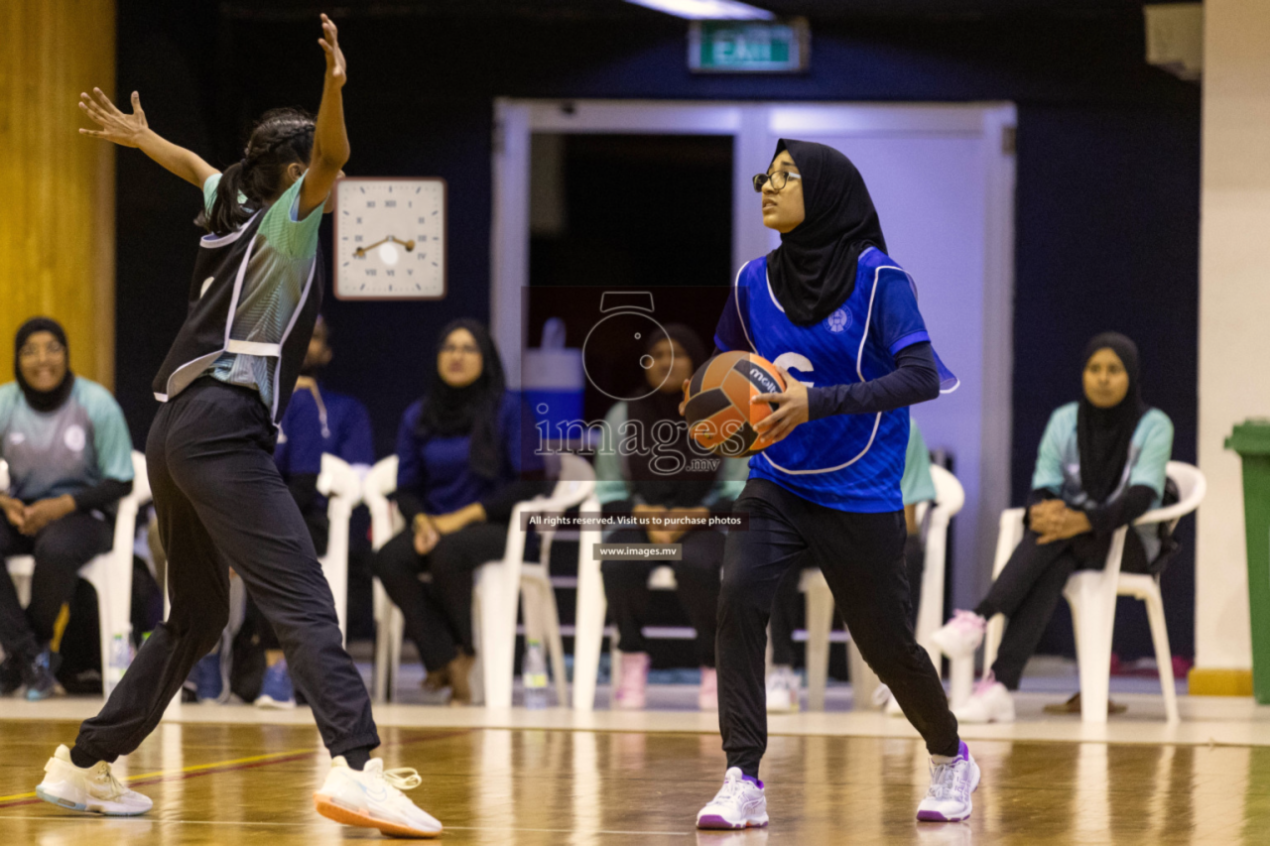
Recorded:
3.41
